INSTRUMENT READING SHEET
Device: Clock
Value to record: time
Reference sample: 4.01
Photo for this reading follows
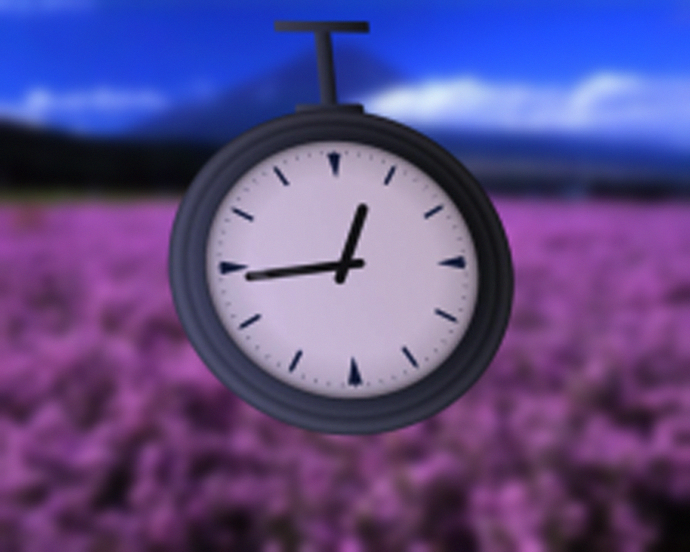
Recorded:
12.44
